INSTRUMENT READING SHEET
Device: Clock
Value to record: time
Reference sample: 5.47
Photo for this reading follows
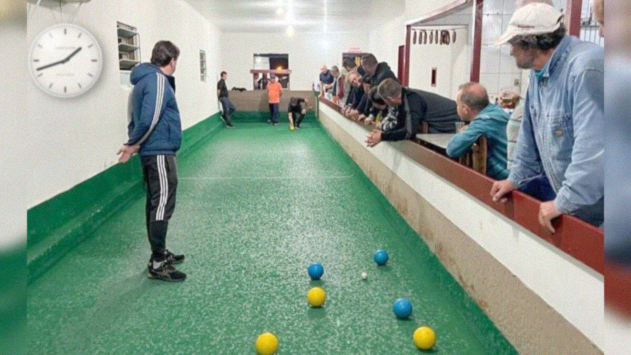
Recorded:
1.42
